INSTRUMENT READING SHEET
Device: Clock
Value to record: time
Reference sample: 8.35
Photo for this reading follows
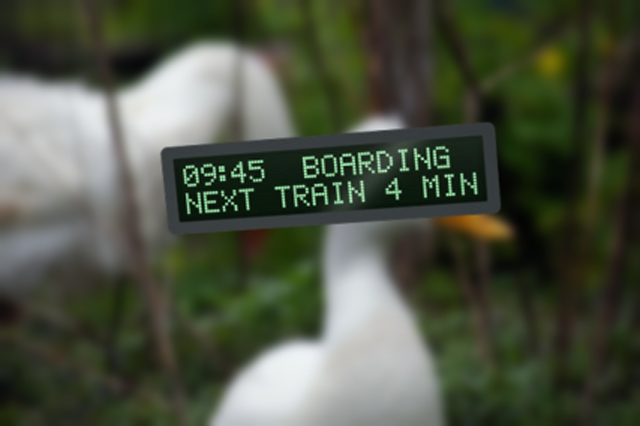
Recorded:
9.45
